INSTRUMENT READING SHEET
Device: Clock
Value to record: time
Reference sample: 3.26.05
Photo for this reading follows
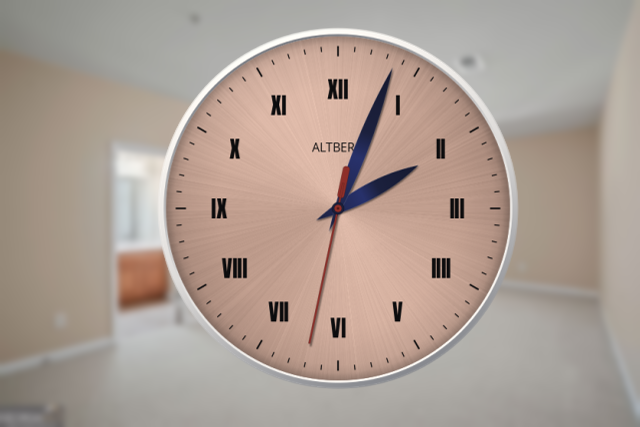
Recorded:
2.03.32
